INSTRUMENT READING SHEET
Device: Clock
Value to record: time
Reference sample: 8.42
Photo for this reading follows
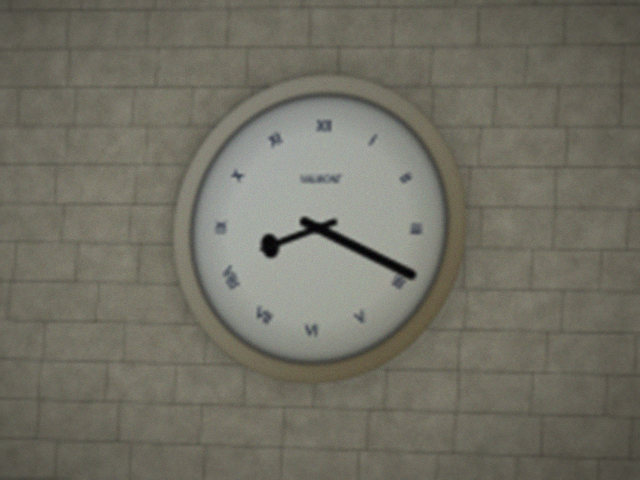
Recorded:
8.19
